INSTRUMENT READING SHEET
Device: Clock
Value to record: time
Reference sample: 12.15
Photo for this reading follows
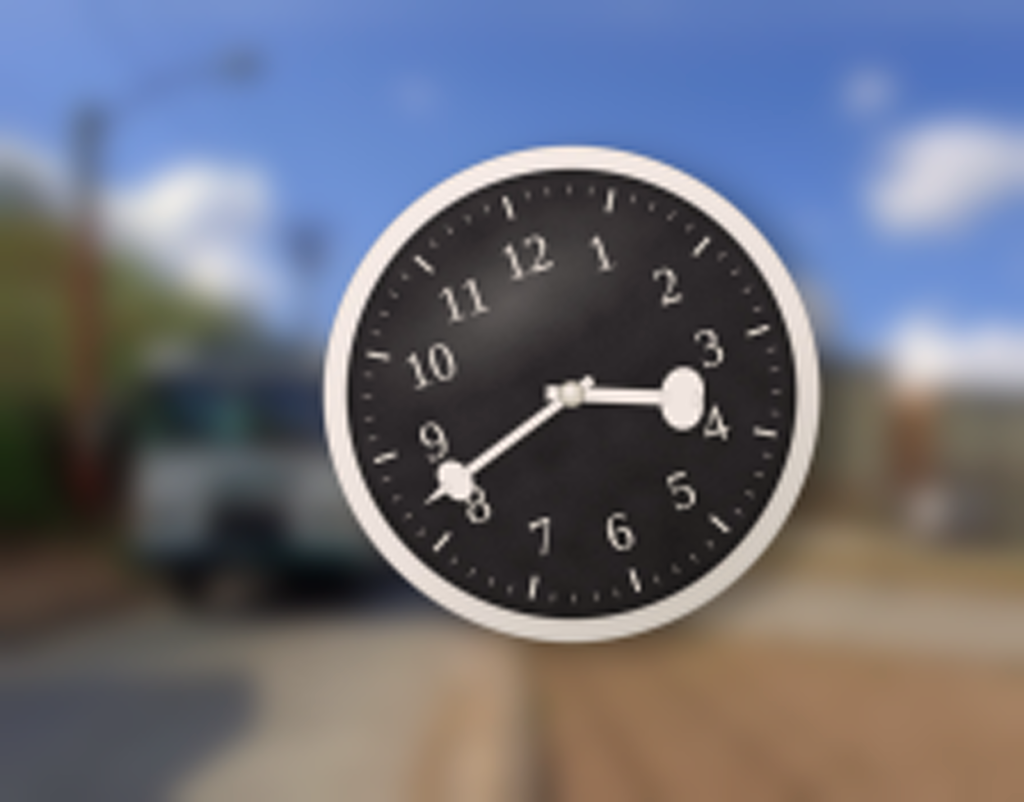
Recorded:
3.42
